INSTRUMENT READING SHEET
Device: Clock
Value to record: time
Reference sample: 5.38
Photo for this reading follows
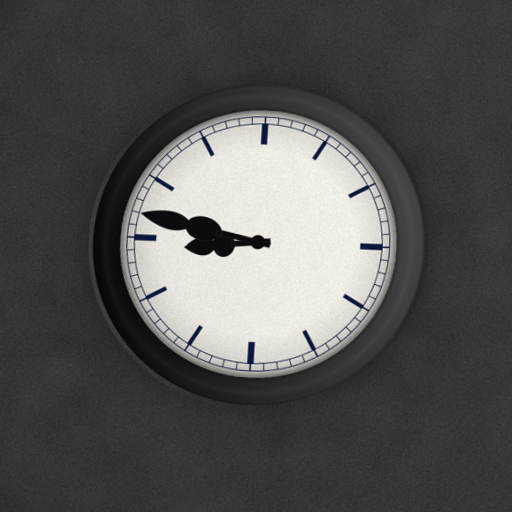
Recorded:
8.47
